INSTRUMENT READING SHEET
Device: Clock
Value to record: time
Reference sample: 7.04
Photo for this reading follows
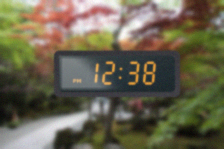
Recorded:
12.38
